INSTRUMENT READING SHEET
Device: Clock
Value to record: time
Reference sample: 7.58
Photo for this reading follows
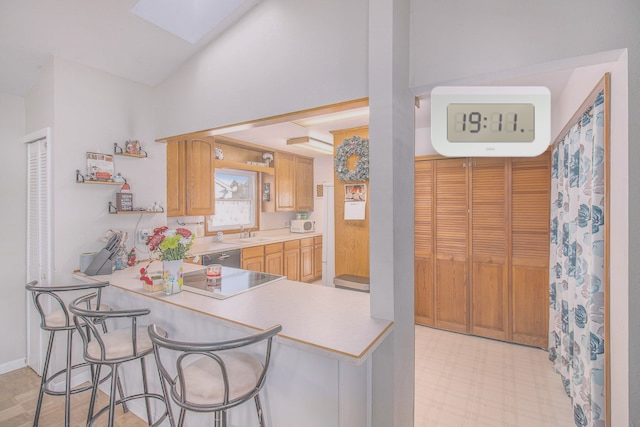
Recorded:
19.11
